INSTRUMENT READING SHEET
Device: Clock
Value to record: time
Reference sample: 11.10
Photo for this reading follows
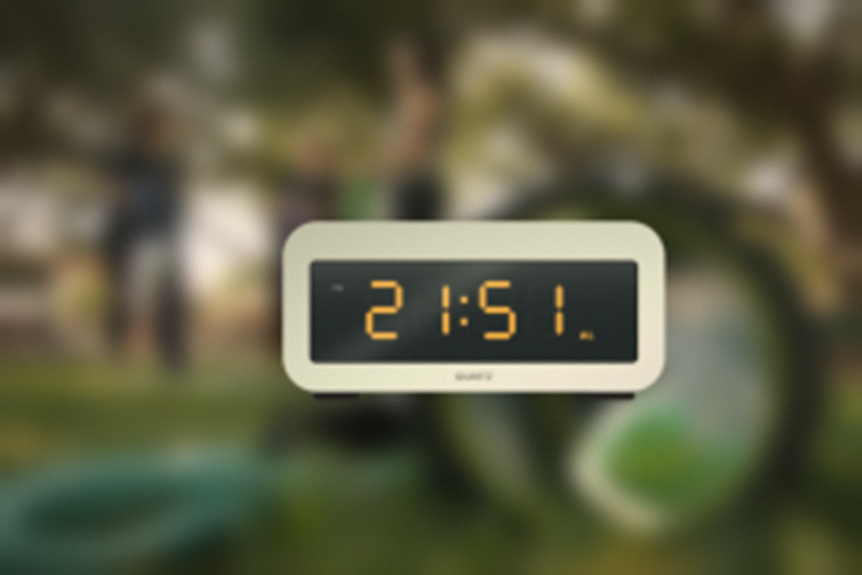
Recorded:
21.51
